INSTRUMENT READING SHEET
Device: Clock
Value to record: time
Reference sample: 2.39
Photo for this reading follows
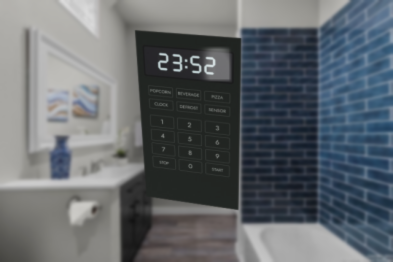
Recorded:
23.52
